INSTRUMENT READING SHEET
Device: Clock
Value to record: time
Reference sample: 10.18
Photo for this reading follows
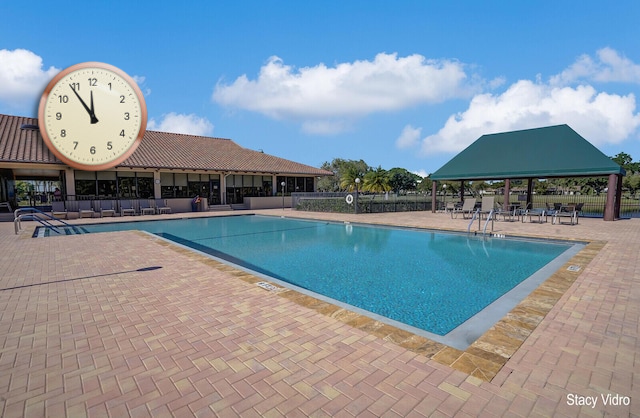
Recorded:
11.54
